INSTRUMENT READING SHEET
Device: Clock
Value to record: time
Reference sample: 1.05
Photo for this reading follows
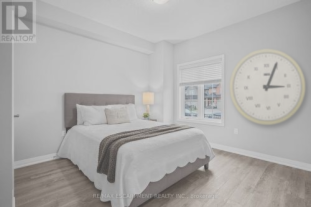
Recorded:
3.04
